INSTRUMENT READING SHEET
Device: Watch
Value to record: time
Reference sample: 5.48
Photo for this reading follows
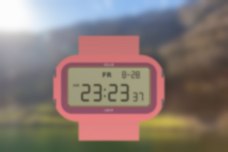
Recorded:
23.23
